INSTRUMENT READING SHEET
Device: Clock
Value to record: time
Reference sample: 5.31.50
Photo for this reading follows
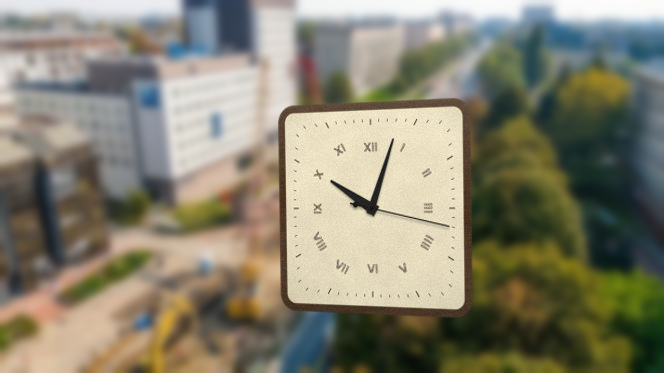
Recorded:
10.03.17
